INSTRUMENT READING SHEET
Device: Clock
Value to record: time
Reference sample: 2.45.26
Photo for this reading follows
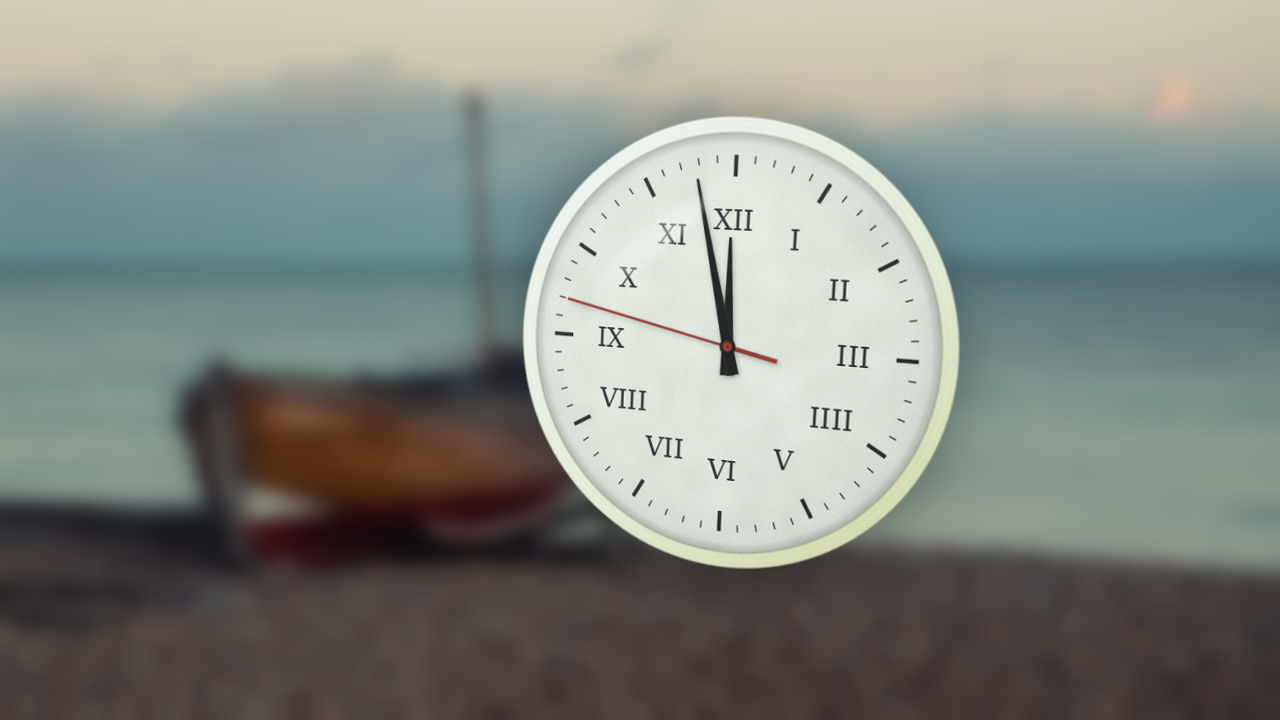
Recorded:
11.57.47
